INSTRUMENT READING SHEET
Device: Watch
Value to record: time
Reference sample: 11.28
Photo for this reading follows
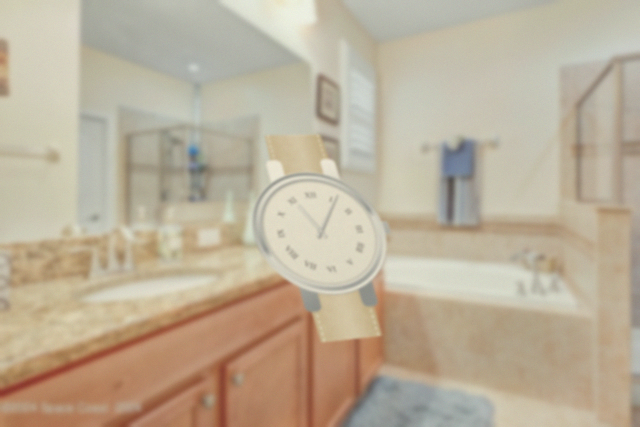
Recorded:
11.06
